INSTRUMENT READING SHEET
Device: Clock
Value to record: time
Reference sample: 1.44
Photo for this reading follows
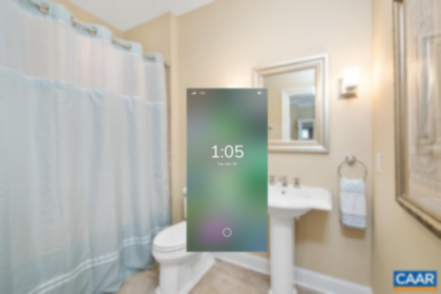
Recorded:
1.05
